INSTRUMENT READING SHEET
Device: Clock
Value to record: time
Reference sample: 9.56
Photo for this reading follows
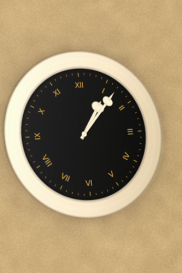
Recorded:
1.07
